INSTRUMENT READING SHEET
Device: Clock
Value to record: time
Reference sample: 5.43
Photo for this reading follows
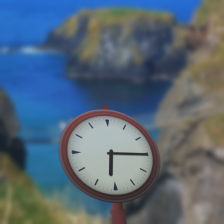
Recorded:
6.15
